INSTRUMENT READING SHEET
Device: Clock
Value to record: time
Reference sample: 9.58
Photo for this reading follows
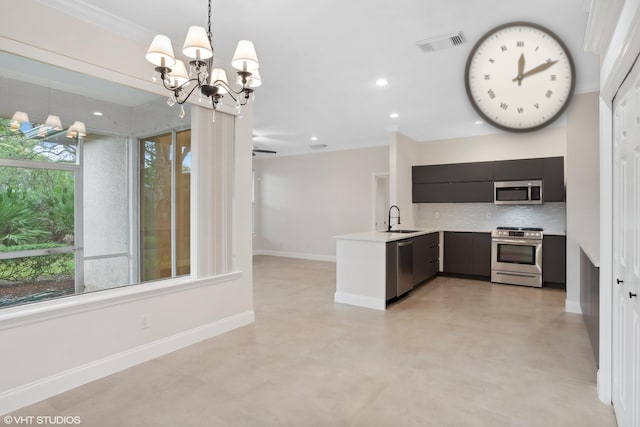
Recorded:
12.11
